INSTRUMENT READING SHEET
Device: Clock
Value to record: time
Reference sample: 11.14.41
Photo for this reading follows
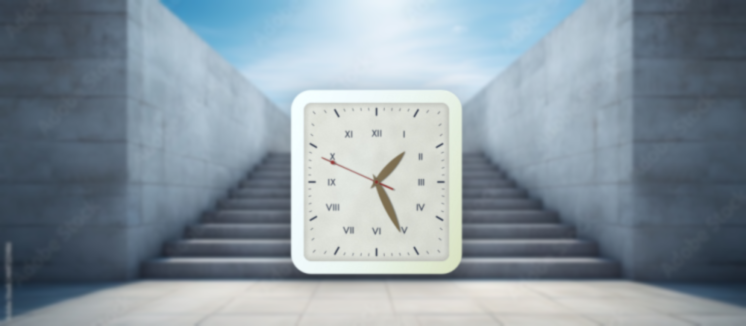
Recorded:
1.25.49
